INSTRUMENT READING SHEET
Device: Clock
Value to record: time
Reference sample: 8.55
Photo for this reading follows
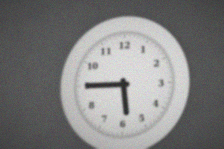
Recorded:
5.45
